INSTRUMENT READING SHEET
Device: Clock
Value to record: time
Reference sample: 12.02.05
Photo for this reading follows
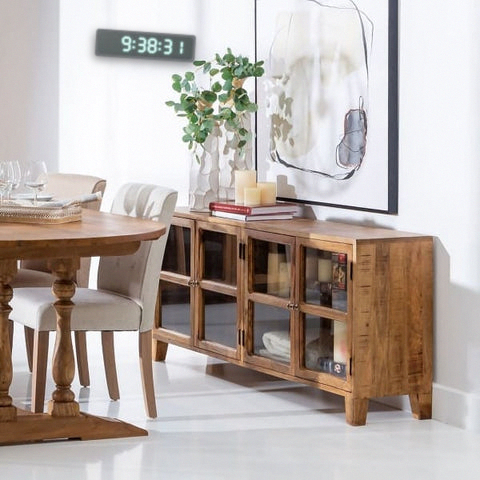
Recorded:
9.38.31
